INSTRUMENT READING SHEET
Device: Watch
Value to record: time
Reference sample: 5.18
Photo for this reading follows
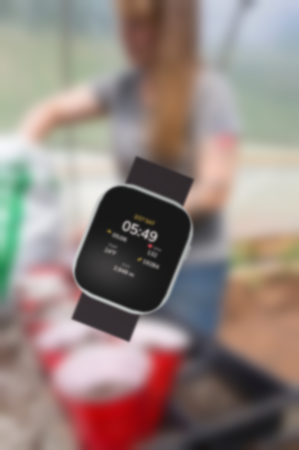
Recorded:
5.49
